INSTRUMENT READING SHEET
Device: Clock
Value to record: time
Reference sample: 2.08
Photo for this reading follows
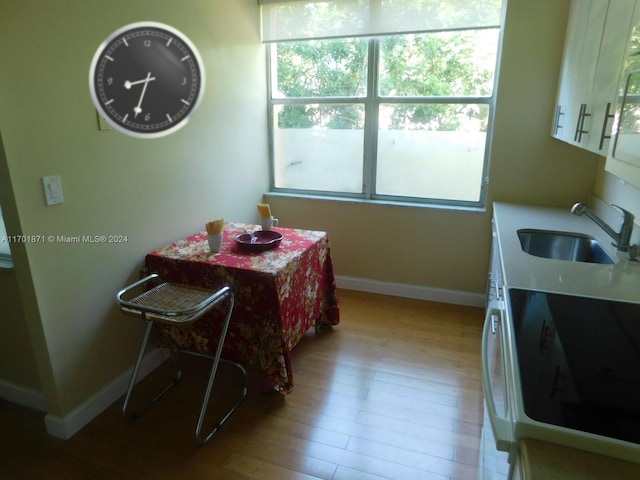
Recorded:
8.33
